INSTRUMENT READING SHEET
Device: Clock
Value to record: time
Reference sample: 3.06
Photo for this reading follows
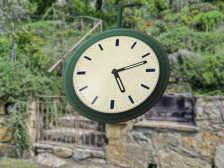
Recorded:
5.12
